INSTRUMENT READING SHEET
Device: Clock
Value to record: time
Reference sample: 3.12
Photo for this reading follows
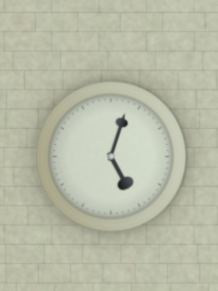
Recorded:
5.03
